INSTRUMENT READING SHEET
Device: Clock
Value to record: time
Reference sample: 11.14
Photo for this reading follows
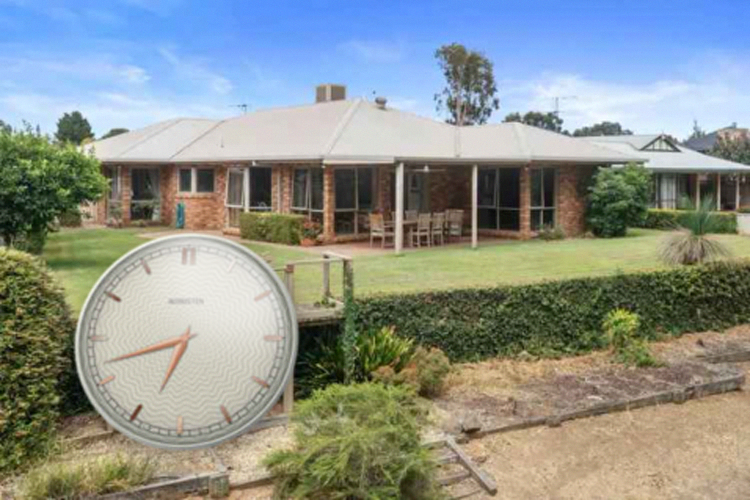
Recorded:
6.42
